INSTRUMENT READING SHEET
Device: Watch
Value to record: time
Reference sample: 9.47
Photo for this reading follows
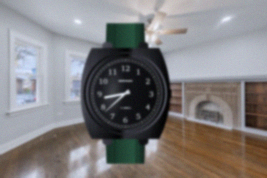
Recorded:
8.38
